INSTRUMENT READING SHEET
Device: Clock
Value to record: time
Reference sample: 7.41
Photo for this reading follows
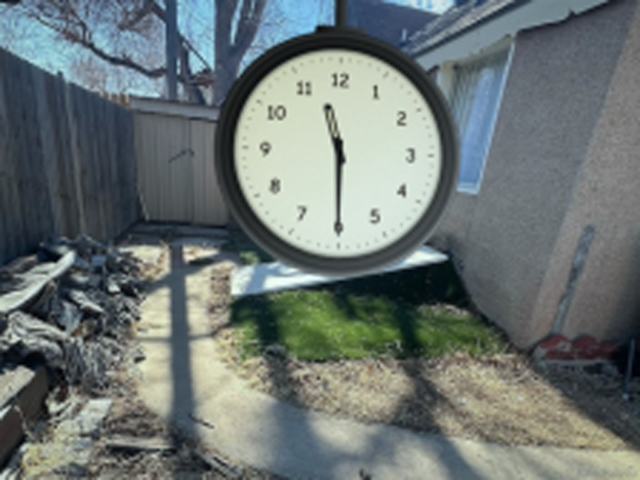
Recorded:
11.30
